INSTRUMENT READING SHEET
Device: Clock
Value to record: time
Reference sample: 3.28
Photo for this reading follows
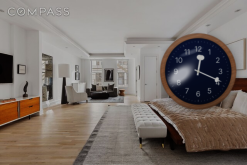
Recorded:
12.19
